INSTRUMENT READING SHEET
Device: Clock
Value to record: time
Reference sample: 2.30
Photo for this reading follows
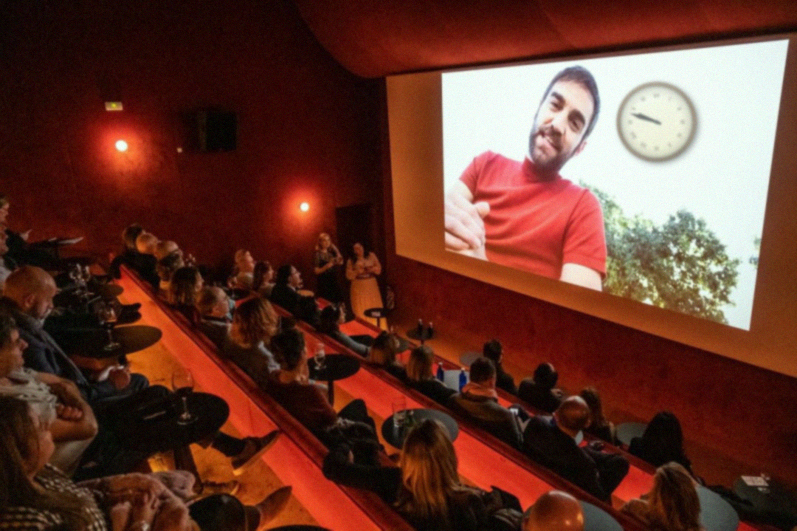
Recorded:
9.48
